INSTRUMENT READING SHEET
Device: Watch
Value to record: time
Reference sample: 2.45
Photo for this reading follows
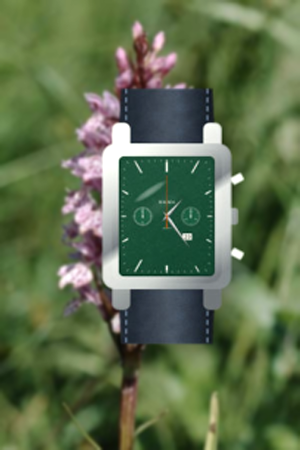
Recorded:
1.24
